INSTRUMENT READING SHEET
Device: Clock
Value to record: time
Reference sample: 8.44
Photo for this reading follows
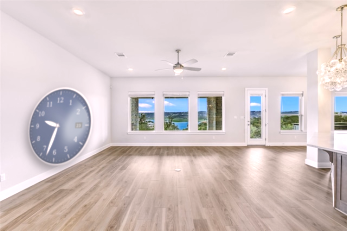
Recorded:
9.33
